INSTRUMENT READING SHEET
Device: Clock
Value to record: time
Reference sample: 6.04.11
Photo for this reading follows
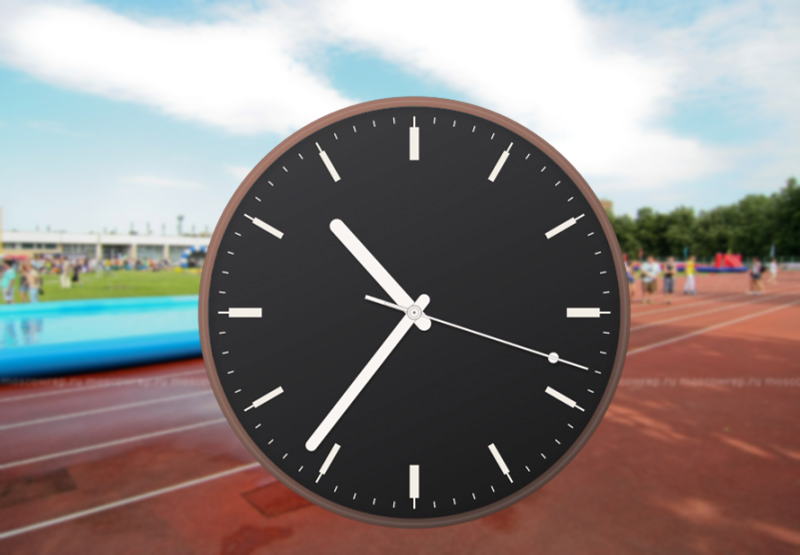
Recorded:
10.36.18
